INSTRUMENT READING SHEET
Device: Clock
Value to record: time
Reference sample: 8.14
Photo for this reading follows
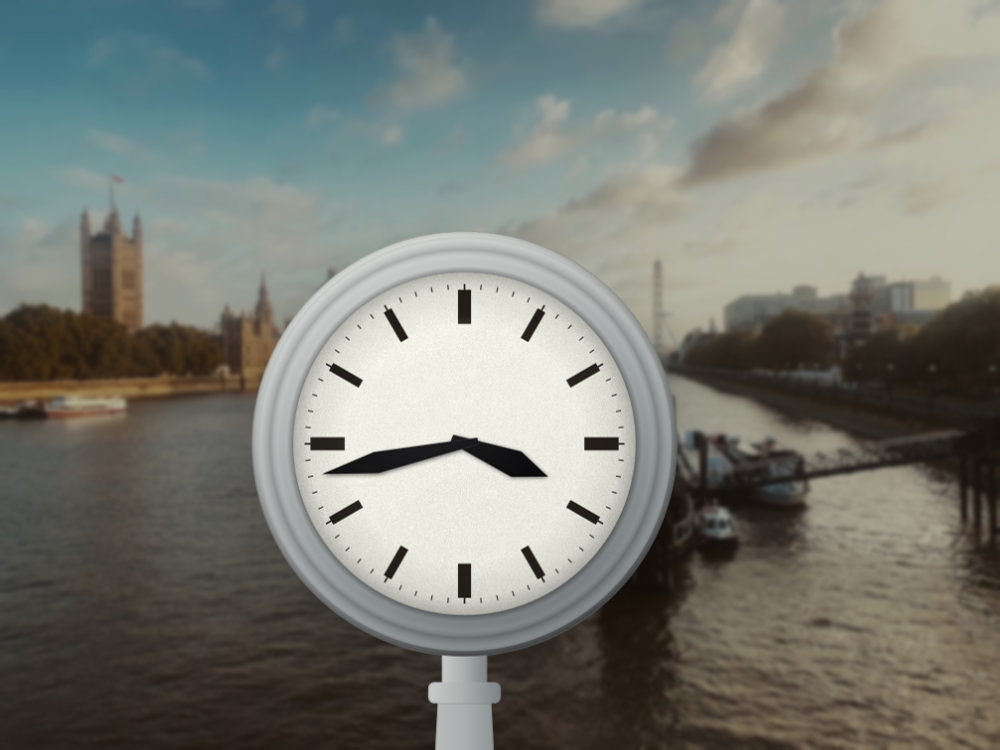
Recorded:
3.43
